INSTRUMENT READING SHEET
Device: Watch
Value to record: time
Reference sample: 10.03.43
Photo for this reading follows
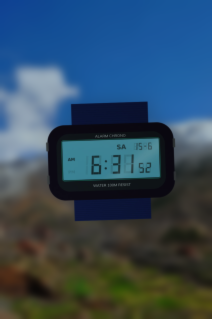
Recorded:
6.31.52
